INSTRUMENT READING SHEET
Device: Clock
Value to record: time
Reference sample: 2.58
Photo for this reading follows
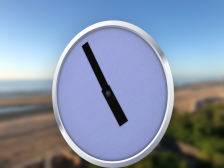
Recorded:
4.55
